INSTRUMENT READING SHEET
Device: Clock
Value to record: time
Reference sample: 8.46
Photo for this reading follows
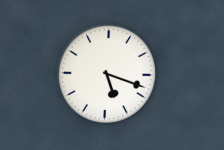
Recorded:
5.18
